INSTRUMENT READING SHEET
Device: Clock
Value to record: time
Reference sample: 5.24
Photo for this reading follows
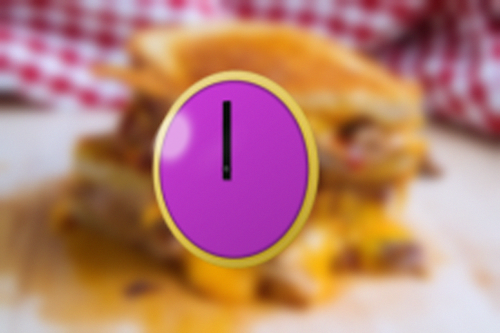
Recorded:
12.00
